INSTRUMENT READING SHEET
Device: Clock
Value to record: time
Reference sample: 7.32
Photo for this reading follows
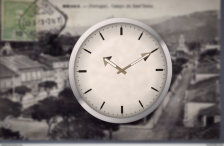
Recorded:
10.10
